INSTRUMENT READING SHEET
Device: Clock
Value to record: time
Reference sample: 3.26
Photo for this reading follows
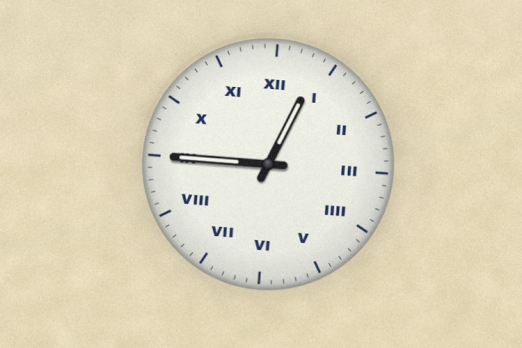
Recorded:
12.45
